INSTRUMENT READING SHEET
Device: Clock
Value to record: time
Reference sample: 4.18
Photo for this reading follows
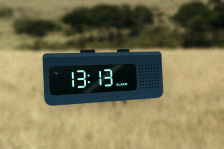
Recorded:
13.13
